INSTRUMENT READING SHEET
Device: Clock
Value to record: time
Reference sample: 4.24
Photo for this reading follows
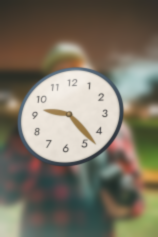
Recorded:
9.23
